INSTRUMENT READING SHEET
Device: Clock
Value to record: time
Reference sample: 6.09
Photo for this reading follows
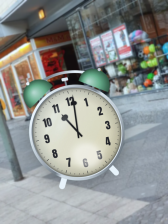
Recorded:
11.01
